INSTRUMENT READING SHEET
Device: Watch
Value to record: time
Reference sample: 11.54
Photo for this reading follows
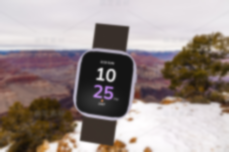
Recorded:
10.25
